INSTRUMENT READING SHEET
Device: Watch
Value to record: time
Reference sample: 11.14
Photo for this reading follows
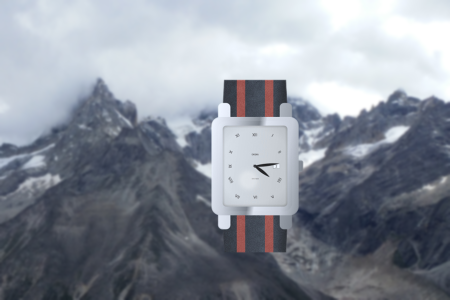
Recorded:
4.14
